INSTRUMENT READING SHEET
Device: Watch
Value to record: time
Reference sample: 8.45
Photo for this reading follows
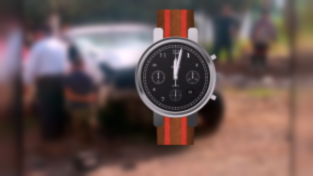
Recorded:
12.02
